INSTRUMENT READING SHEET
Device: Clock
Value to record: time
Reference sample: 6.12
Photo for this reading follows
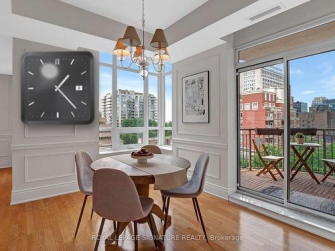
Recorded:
1.23
